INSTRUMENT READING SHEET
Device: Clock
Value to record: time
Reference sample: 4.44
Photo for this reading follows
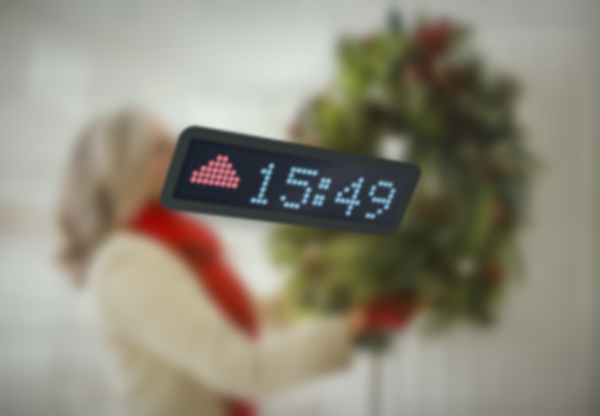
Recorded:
15.49
